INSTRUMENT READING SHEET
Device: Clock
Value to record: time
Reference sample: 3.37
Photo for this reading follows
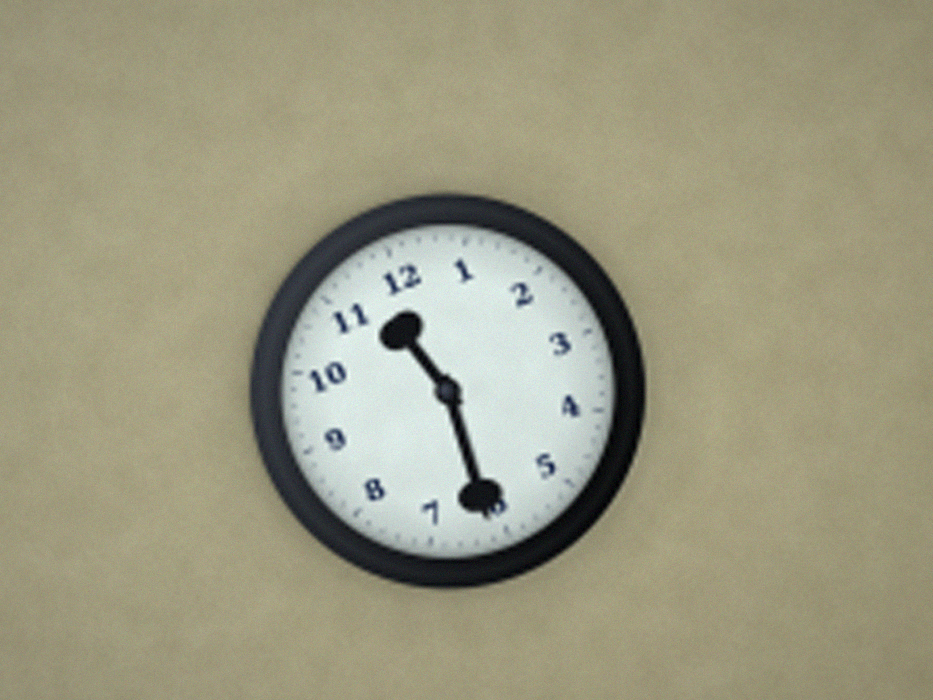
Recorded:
11.31
